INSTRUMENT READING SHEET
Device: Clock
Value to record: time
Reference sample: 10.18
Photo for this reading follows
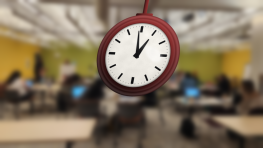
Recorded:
12.59
